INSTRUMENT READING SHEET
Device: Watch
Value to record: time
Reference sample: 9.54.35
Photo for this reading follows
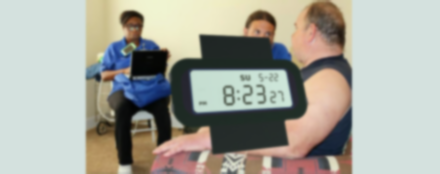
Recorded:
8.23.27
